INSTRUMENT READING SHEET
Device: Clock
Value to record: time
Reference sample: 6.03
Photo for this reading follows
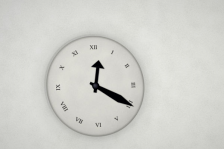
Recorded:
12.20
